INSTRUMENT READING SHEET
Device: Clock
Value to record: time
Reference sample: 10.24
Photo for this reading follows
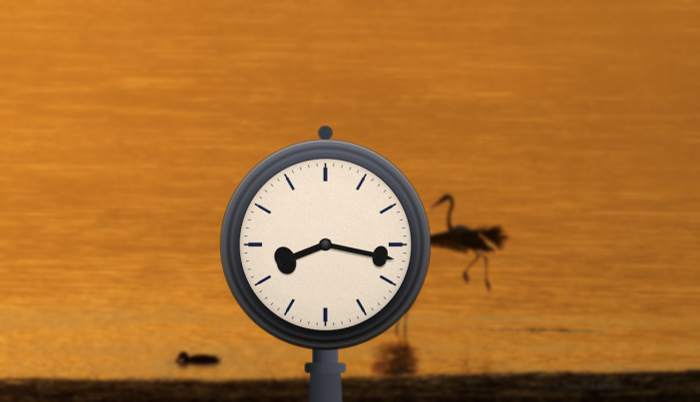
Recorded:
8.17
